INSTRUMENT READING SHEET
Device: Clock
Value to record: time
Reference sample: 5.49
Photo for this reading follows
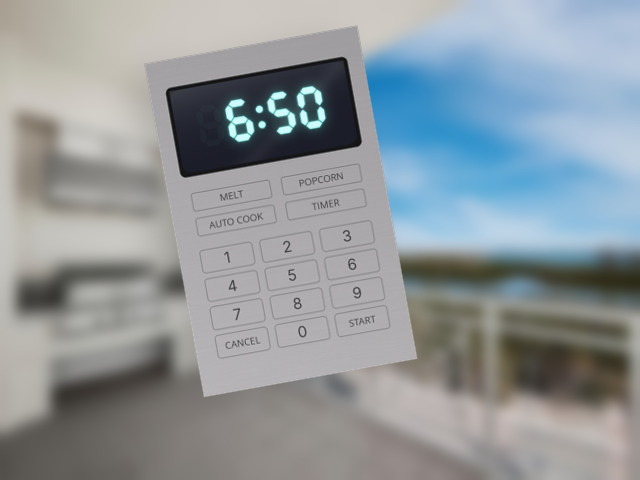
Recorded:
6.50
